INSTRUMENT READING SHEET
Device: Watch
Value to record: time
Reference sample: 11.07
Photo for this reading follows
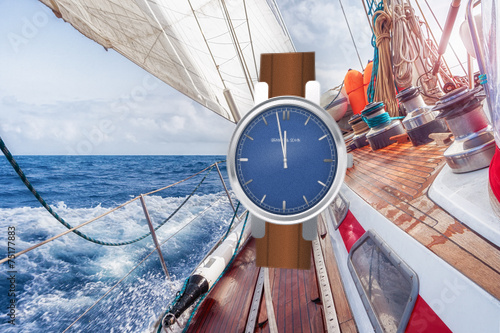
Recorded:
11.58
